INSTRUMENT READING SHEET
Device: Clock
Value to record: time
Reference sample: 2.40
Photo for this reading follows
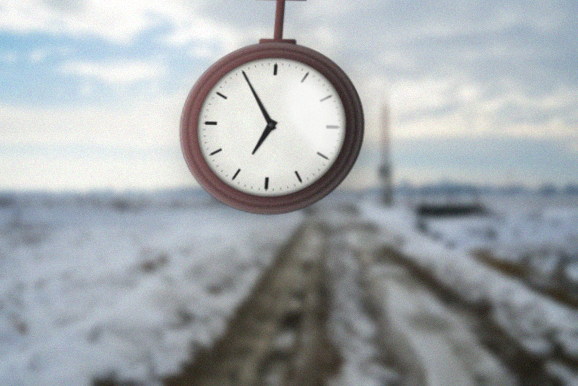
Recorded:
6.55
